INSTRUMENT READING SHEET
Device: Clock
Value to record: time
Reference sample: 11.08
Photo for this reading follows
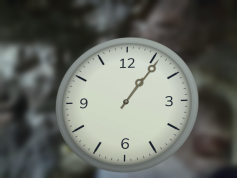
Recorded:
1.06
